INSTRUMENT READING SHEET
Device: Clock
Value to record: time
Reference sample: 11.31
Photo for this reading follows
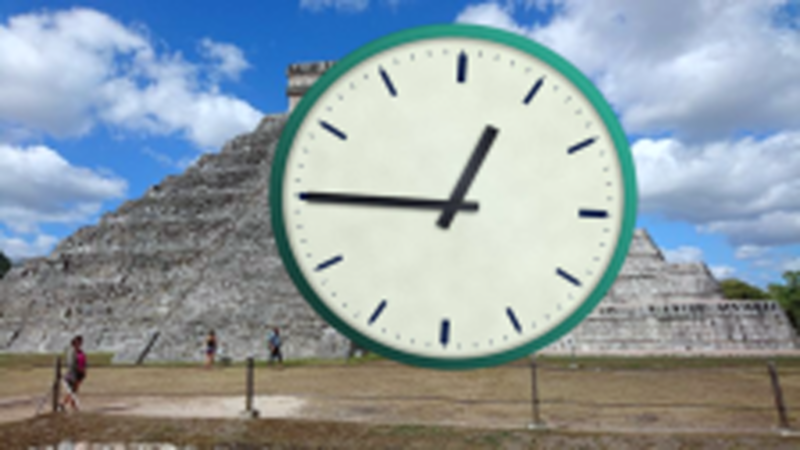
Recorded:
12.45
